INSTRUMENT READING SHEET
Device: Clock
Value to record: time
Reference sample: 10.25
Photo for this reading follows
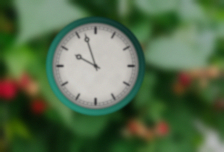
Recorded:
9.57
